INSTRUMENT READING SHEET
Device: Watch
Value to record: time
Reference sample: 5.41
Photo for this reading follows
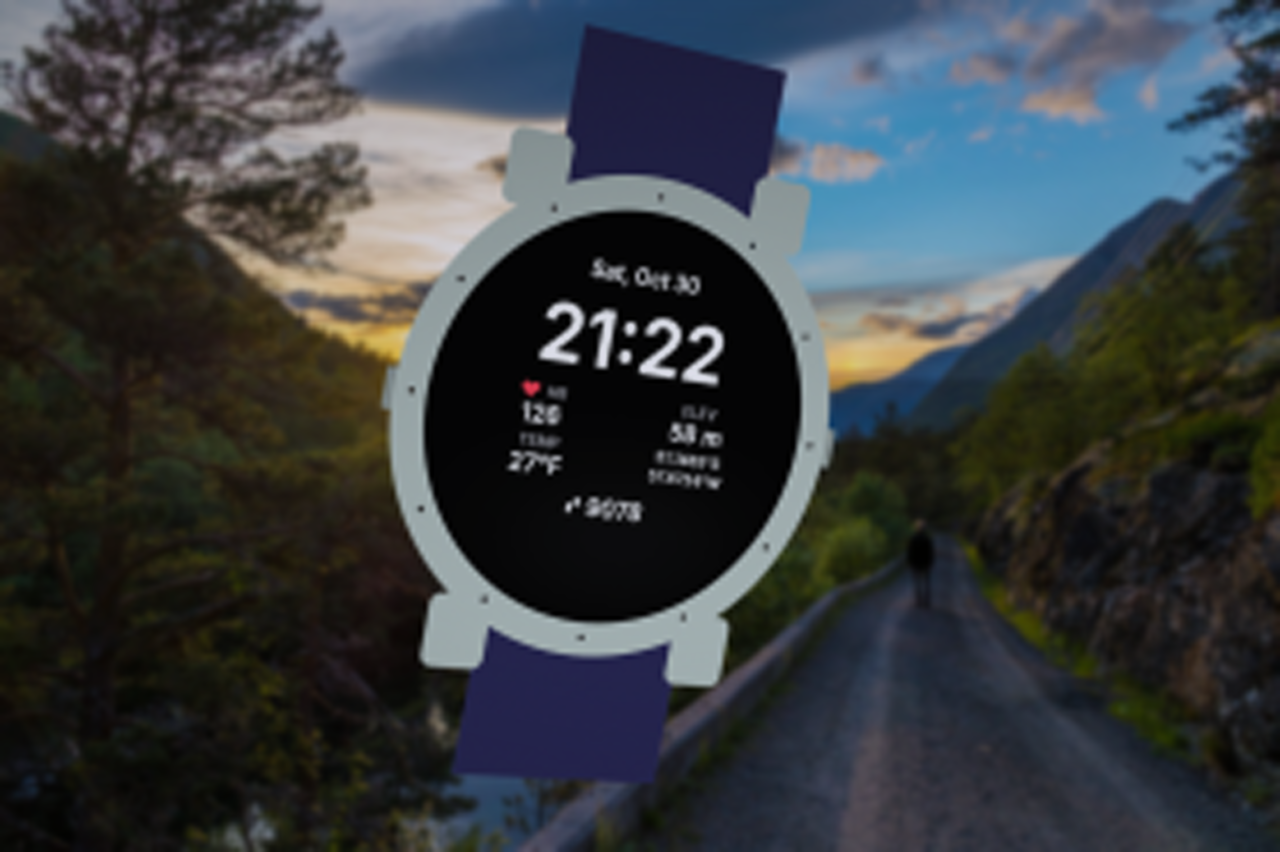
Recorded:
21.22
